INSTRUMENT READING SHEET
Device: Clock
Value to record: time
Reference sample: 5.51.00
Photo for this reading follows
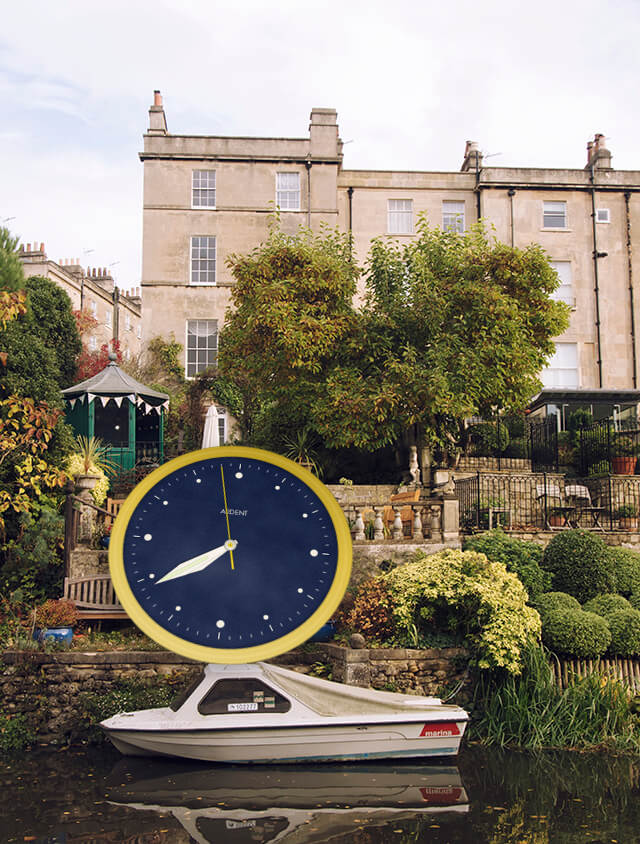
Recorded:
7.38.58
